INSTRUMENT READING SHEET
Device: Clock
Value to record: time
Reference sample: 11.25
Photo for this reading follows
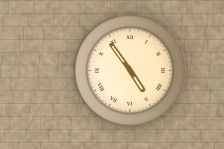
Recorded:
4.54
